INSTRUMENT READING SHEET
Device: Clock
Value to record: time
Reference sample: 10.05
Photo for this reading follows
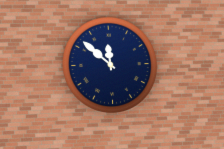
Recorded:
11.52
